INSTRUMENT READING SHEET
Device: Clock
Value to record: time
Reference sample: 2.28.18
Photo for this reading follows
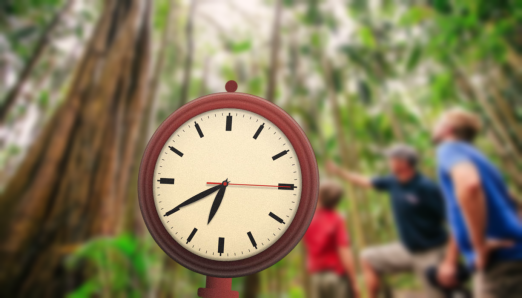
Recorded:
6.40.15
